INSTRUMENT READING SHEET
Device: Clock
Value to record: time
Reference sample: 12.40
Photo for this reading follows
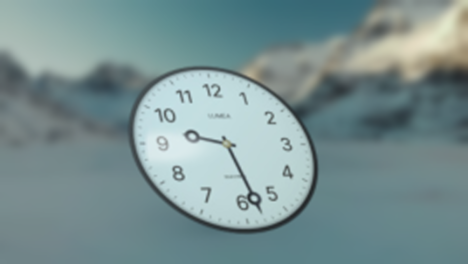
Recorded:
9.28
